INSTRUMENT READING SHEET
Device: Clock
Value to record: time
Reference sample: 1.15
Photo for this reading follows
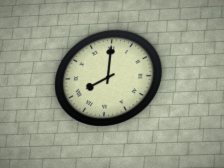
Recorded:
8.00
